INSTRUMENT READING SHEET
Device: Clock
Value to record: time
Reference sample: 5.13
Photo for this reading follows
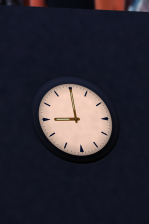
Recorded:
9.00
